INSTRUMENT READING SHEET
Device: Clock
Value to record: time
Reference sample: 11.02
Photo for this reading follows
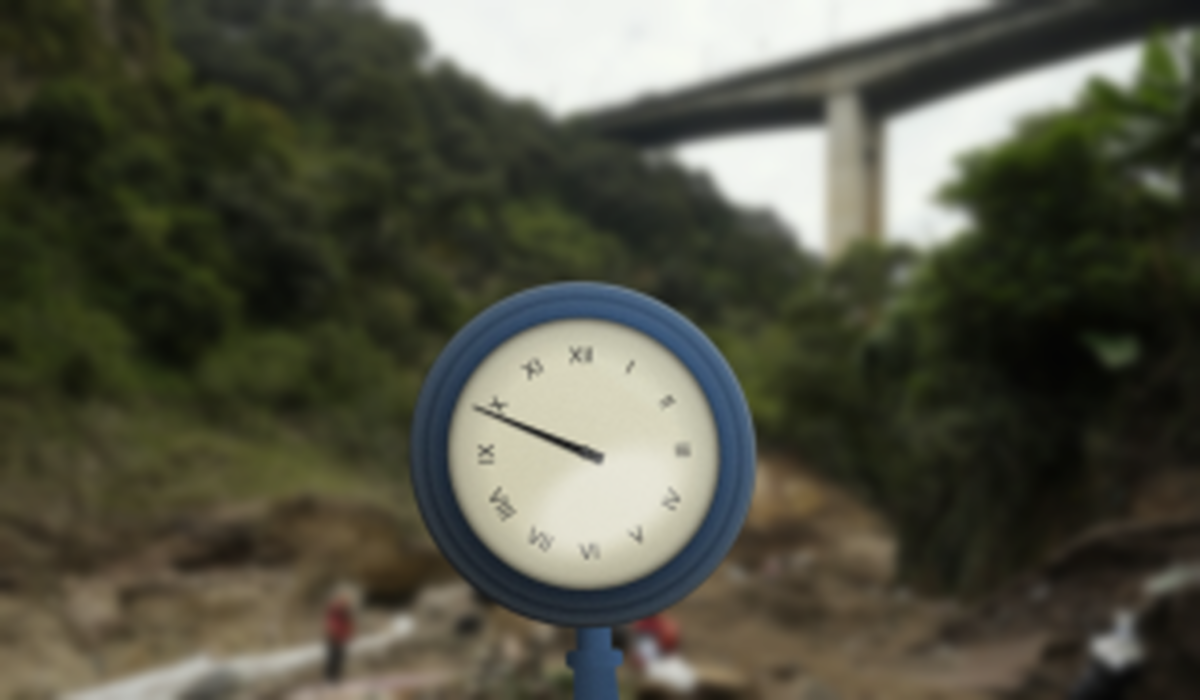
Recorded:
9.49
